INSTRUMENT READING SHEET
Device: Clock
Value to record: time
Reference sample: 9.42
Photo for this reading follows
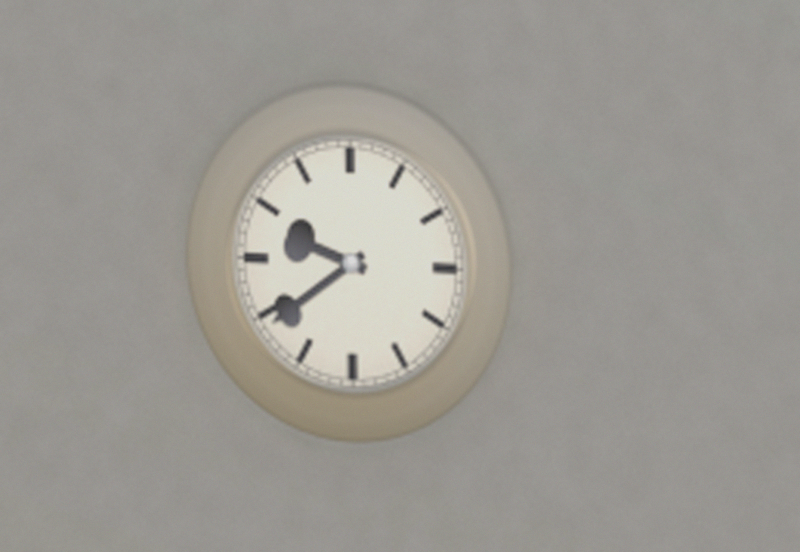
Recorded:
9.39
